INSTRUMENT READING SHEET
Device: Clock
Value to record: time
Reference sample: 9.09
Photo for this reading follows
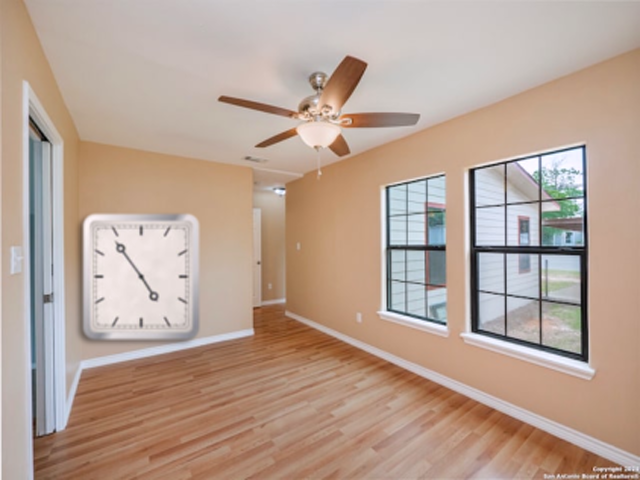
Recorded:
4.54
